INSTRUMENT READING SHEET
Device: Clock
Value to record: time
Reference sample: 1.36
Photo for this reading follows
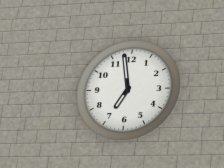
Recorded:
6.58
